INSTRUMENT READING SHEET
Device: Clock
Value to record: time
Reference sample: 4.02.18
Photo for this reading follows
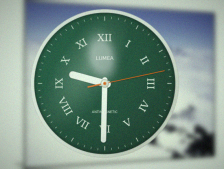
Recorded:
9.30.13
